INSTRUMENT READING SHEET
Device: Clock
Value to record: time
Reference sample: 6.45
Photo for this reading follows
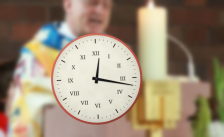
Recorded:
12.17
